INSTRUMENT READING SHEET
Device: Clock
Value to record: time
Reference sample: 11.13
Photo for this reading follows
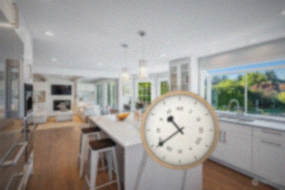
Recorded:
10.39
